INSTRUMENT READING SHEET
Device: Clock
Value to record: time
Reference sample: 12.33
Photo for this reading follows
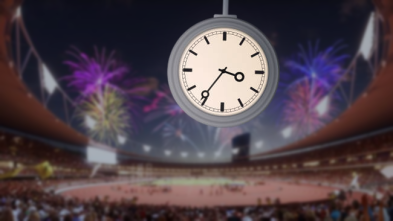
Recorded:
3.36
